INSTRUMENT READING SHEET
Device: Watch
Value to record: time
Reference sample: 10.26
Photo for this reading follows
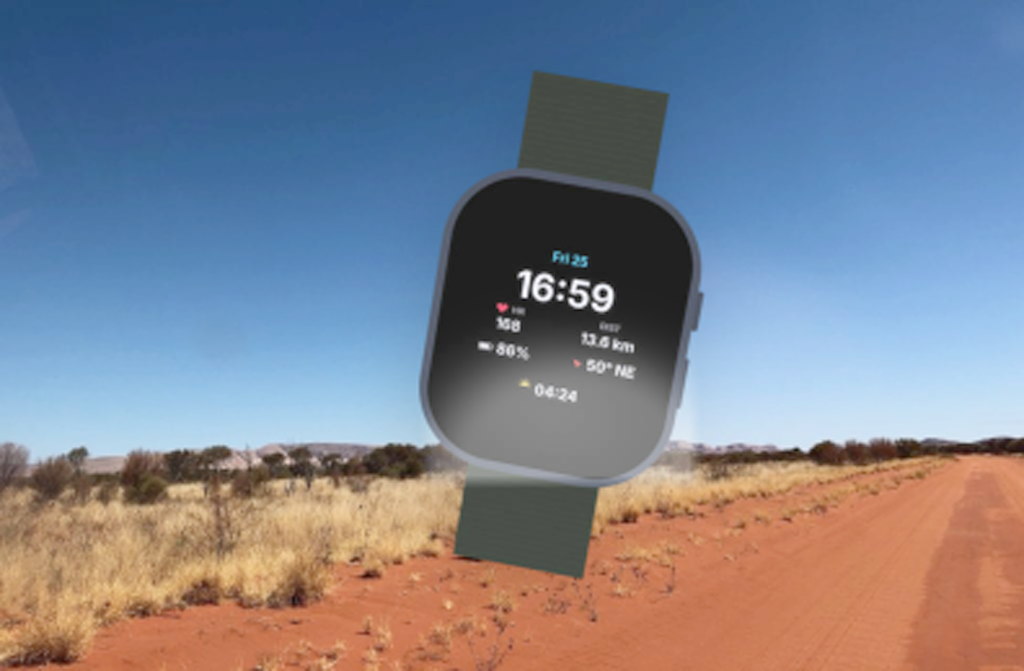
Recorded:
16.59
